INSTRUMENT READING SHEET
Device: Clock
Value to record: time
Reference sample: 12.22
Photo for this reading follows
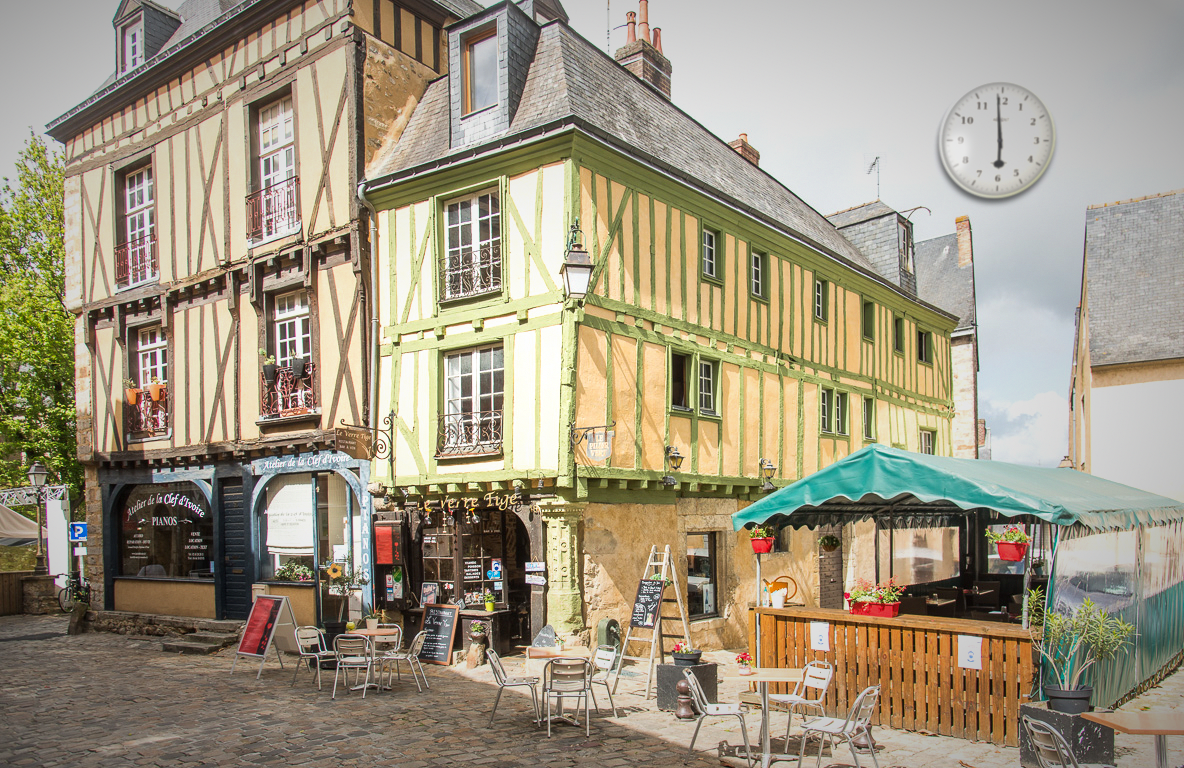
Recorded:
5.59
